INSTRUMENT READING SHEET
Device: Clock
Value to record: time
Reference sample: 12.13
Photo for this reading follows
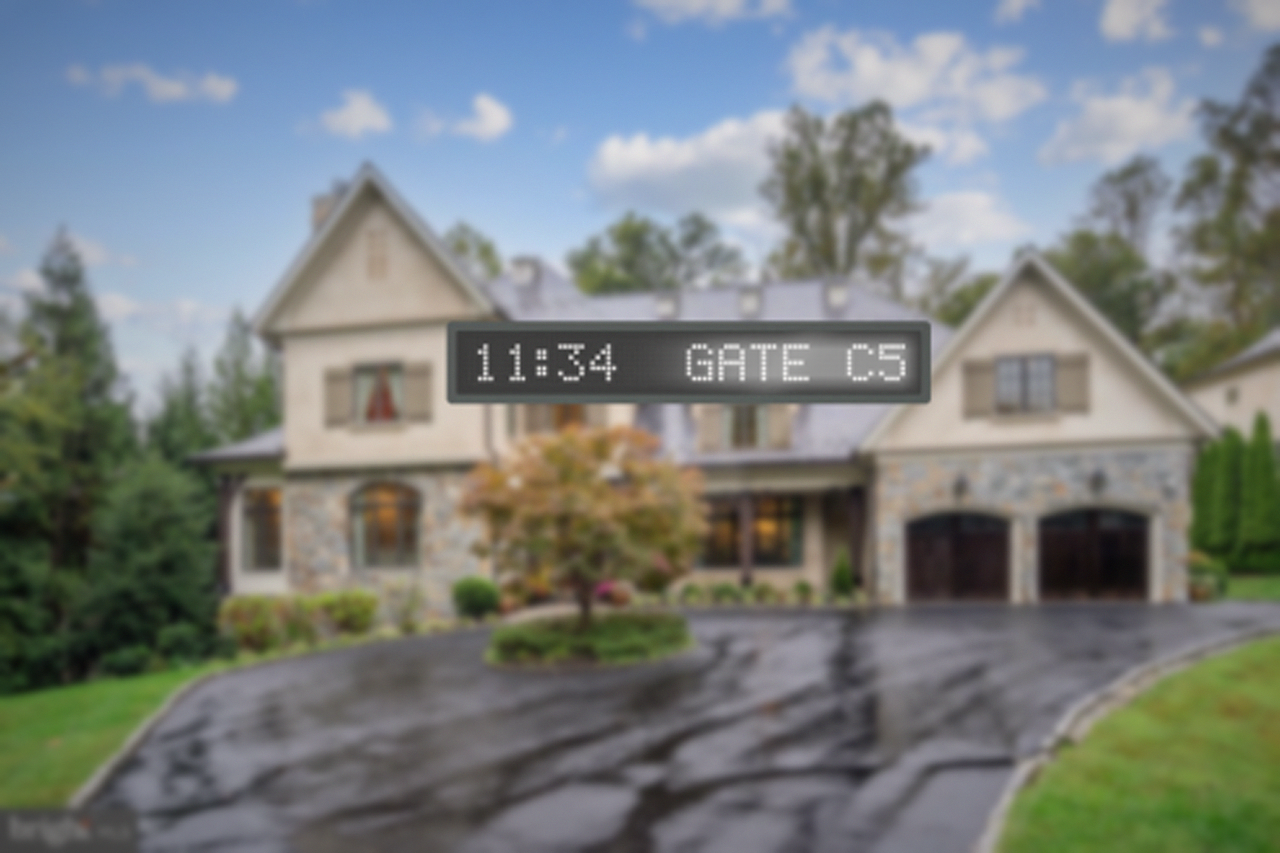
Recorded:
11.34
